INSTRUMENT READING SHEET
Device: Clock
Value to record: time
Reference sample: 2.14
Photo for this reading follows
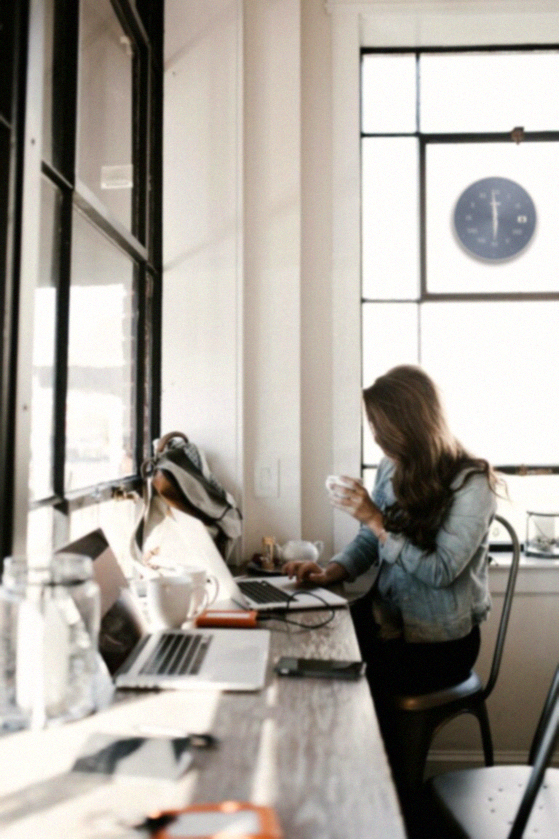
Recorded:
5.59
